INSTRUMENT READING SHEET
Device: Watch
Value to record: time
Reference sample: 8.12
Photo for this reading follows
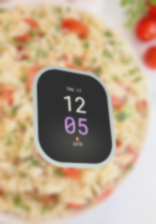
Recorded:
12.05
